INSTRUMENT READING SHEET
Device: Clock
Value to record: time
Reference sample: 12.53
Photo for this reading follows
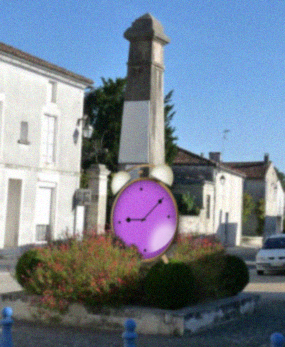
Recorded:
9.09
